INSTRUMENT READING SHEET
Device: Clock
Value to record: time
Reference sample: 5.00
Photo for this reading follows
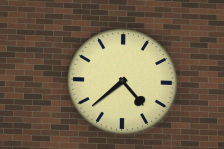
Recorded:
4.38
